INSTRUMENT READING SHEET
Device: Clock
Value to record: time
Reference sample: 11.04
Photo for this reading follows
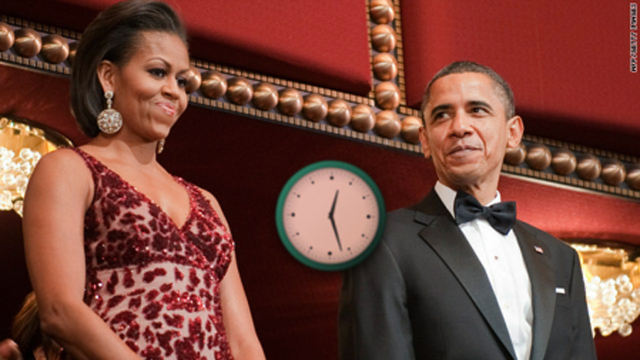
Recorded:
12.27
